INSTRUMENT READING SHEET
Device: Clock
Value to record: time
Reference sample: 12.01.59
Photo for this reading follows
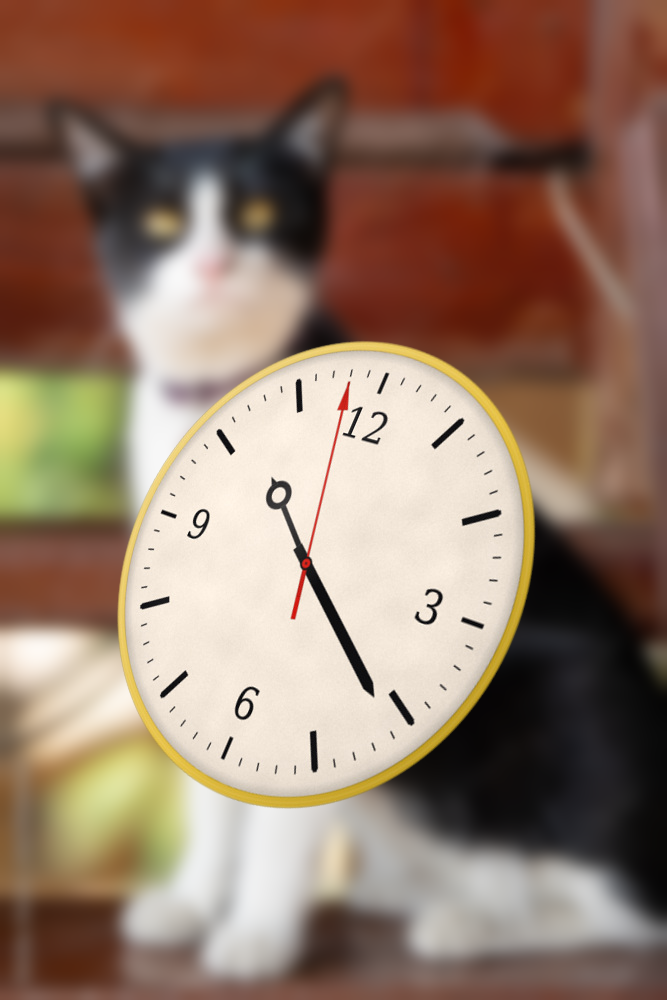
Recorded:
10.20.58
